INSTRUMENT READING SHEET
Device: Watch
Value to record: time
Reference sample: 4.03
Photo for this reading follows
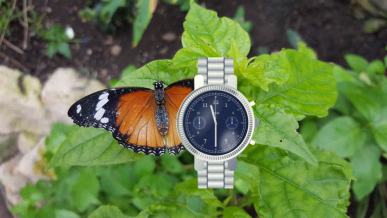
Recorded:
11.30
